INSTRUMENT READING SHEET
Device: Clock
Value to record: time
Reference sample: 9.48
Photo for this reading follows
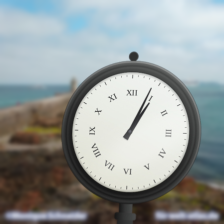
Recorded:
1.04
